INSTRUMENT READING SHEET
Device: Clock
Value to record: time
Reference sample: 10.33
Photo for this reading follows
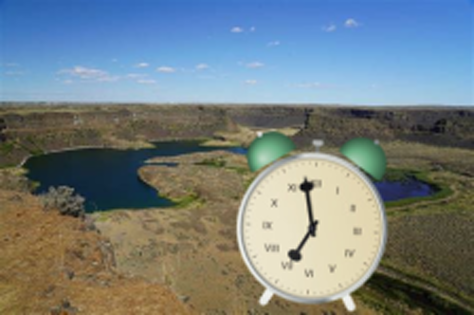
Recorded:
6.58
